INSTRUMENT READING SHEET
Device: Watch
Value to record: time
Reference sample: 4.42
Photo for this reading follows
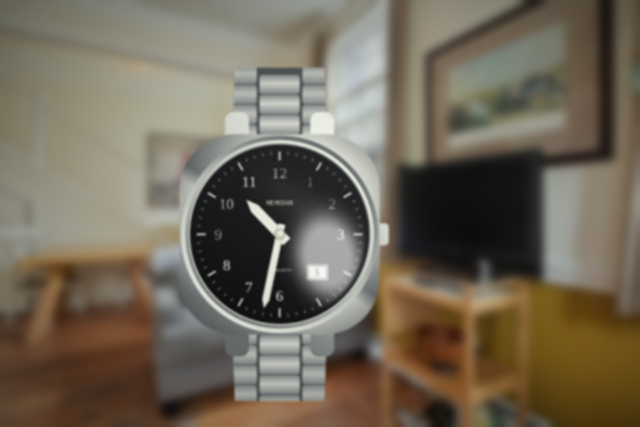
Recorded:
10.32
